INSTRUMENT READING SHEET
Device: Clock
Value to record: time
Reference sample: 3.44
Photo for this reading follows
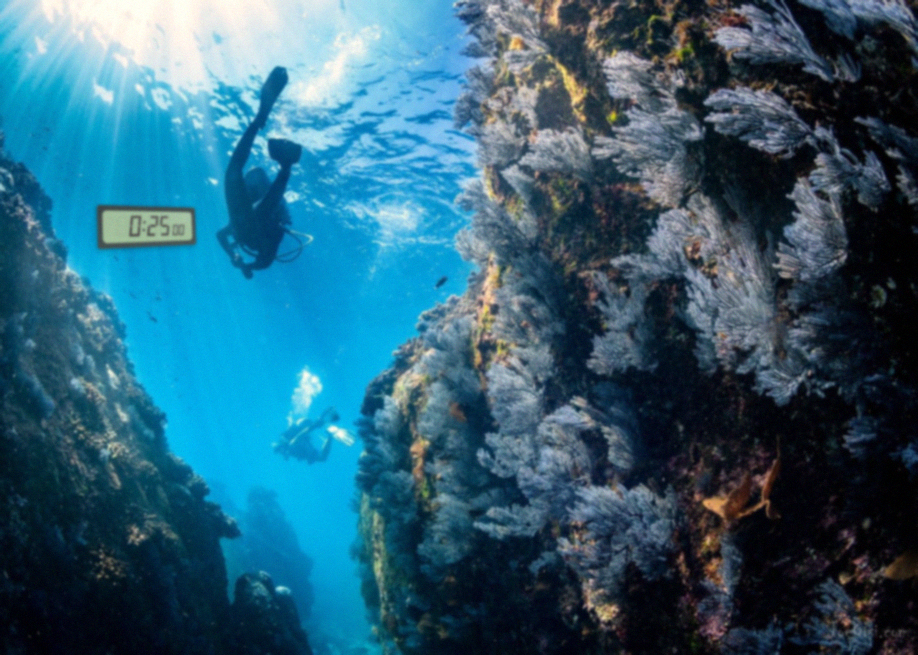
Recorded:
0.25
